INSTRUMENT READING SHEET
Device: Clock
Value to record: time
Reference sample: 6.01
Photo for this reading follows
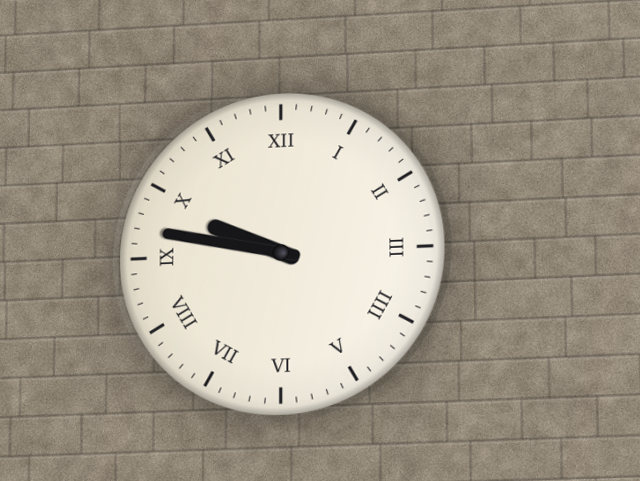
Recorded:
9.47
